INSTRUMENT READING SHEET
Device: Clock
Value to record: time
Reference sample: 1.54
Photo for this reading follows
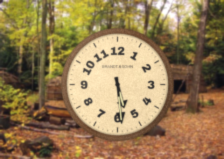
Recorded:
5.29
